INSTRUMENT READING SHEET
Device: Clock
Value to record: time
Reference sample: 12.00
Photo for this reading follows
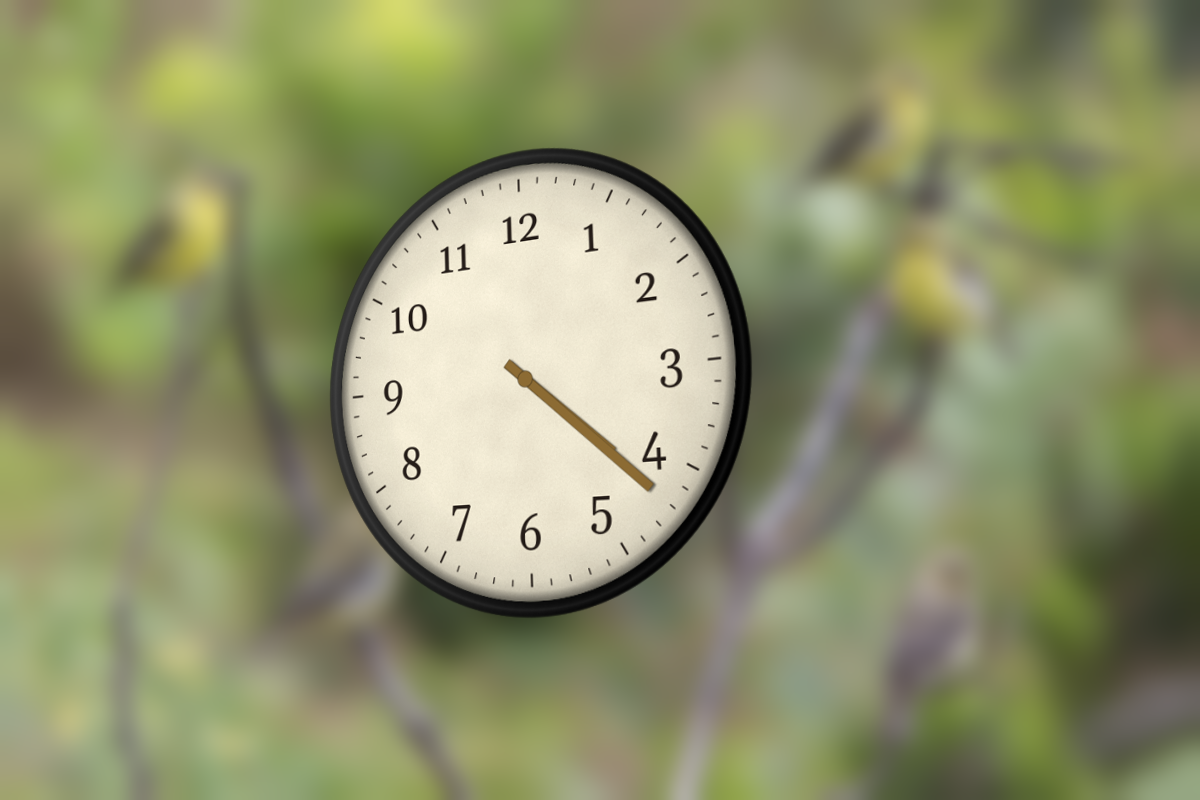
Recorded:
4.22
